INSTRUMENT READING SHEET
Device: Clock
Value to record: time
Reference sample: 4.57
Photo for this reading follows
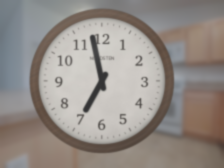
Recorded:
6.58
